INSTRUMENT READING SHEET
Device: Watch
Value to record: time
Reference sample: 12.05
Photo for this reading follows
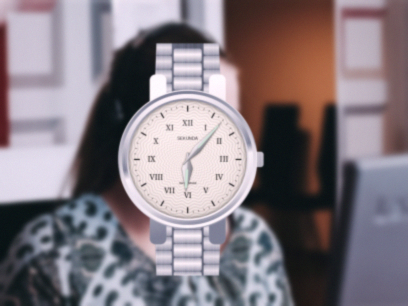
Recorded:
6.07
